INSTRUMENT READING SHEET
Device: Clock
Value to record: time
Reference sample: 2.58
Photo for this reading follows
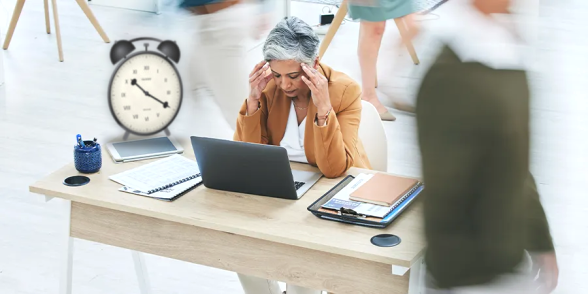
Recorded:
10.20
